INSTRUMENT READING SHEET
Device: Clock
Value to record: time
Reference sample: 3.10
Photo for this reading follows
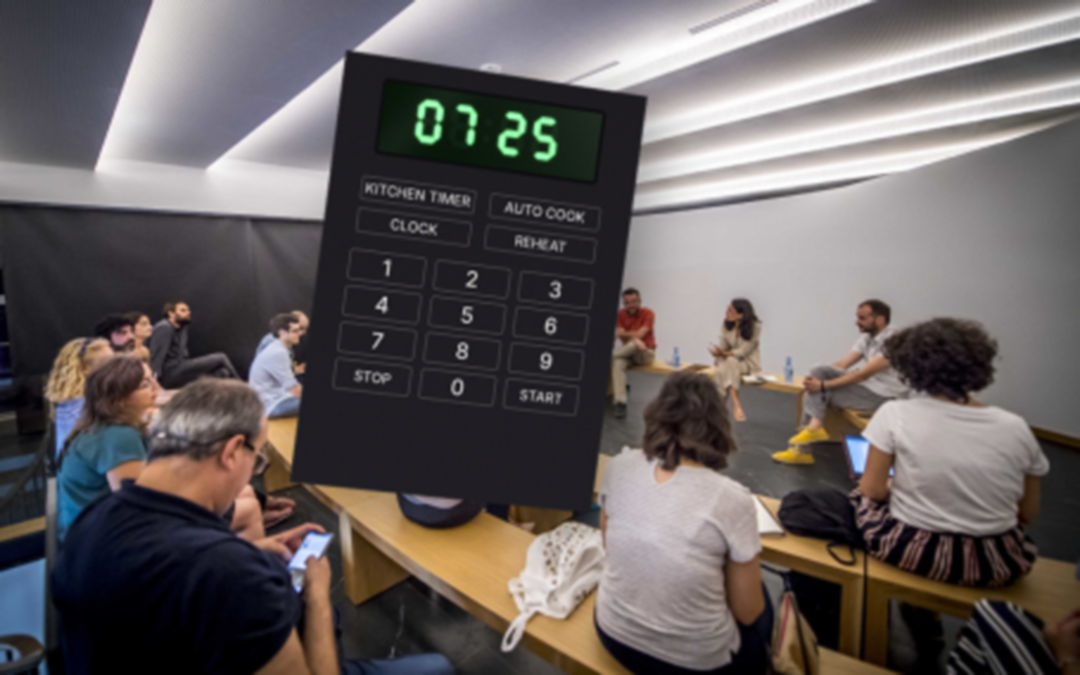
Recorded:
7.25
